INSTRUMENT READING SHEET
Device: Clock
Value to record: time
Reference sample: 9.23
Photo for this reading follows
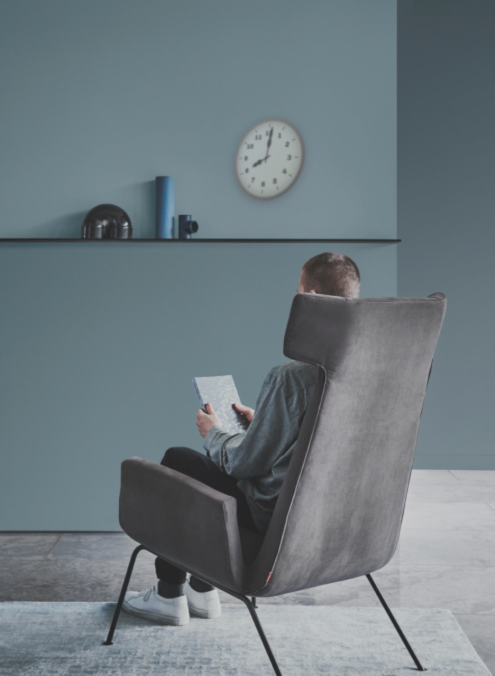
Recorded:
8.01
